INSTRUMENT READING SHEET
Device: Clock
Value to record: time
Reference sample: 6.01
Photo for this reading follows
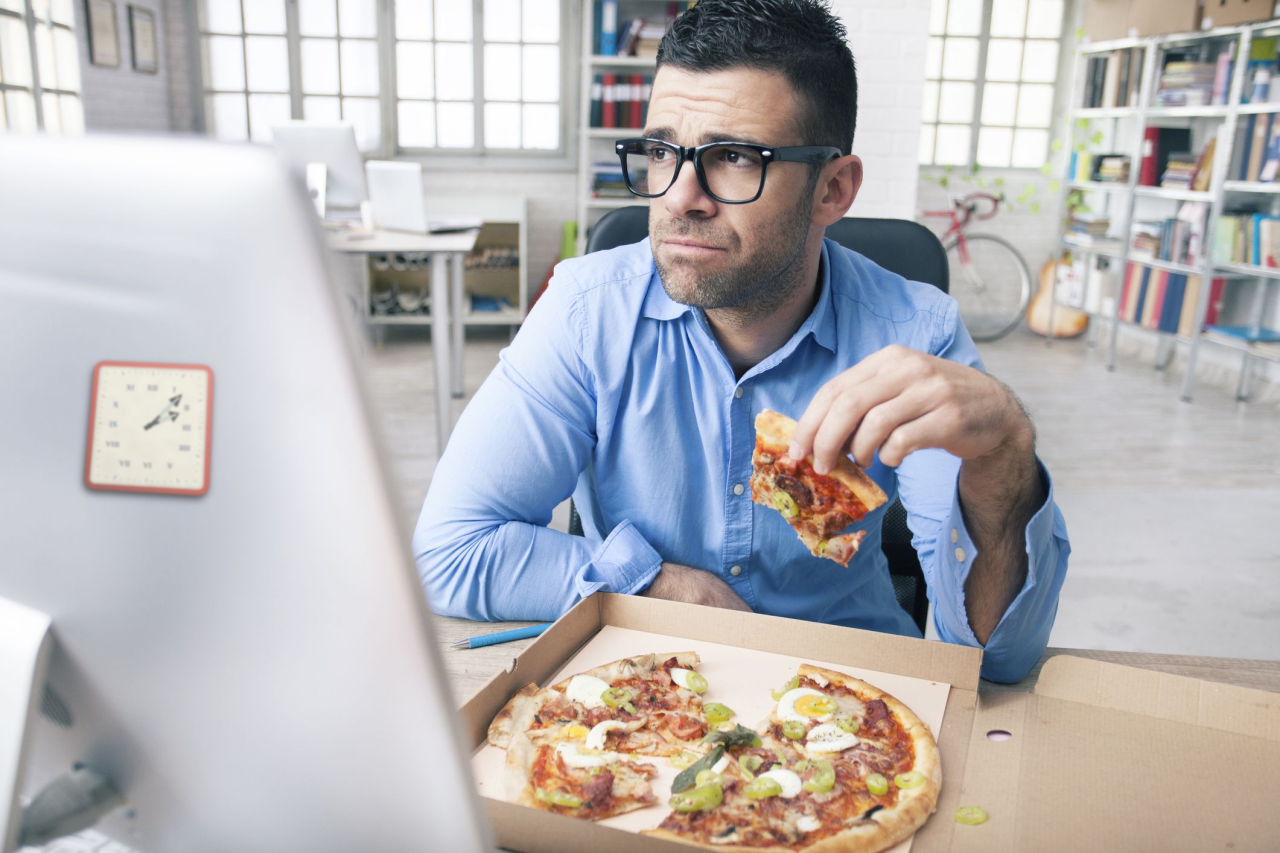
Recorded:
2.07
